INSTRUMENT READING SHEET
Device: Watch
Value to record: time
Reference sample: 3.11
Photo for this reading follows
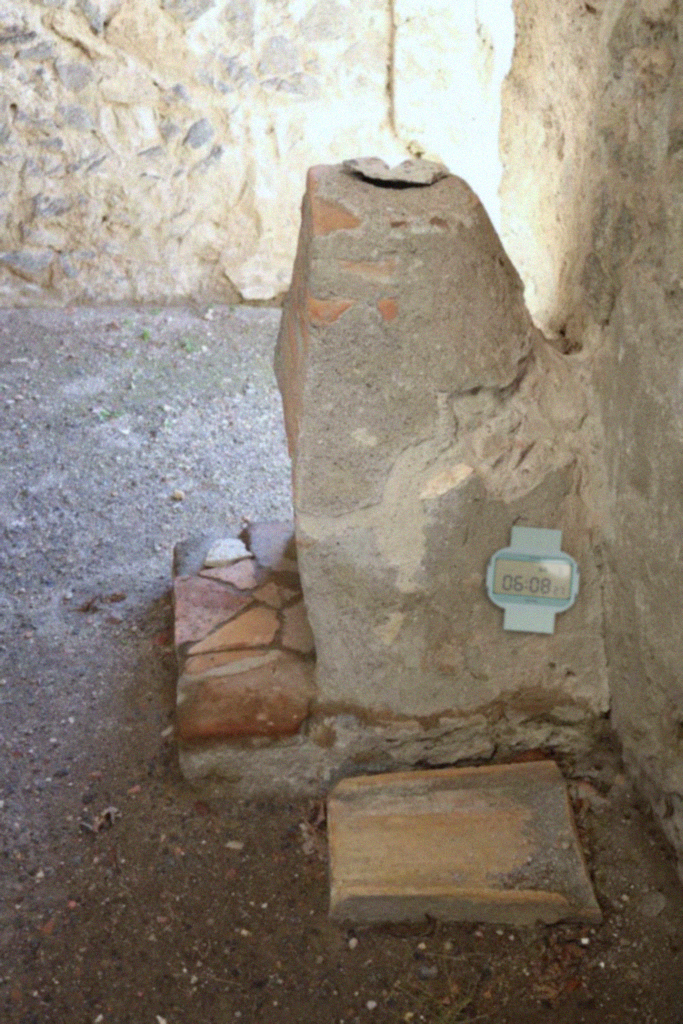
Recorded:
6.08
